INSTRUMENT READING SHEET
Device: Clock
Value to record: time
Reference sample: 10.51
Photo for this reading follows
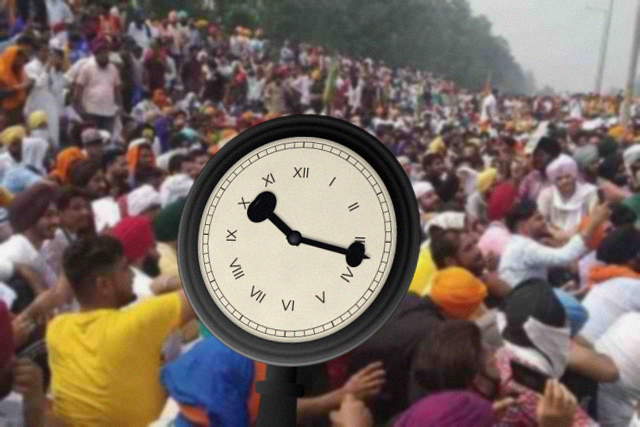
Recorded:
10.17
